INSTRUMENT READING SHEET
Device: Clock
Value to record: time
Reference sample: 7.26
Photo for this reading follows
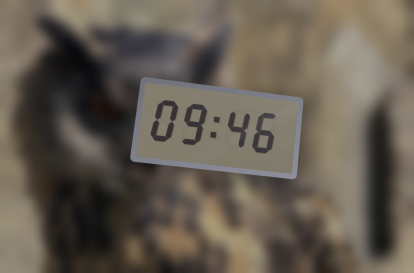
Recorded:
9.46
